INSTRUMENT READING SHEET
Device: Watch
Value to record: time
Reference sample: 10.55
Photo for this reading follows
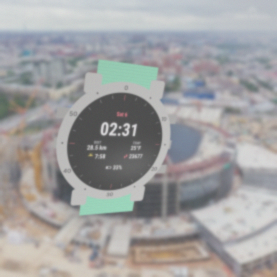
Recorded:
2.31
